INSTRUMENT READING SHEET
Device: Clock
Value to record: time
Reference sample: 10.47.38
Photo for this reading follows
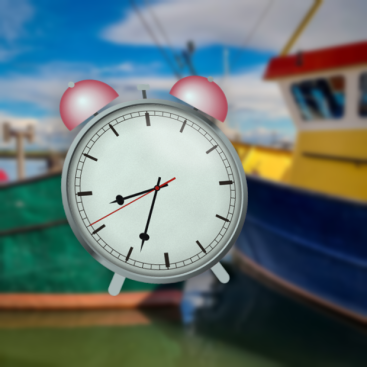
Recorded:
8.33.41
